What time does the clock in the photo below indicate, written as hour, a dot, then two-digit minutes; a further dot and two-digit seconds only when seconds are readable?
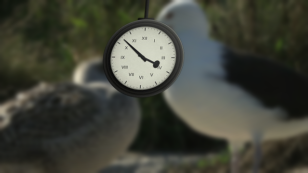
3.52
